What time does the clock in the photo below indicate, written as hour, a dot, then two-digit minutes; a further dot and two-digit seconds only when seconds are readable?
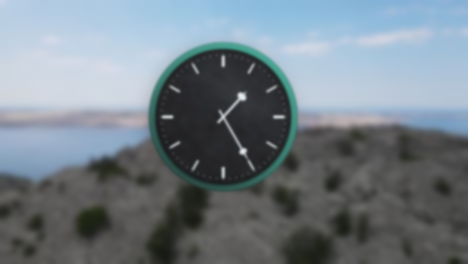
1.25
